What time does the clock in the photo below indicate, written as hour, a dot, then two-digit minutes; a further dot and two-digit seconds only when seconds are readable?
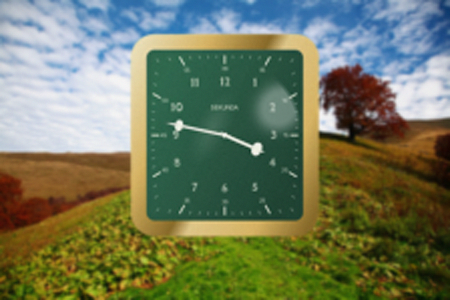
3.47
